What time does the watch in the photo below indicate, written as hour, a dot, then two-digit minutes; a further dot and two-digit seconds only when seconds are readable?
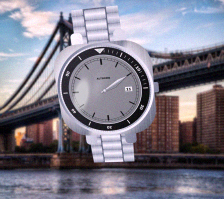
2.10
